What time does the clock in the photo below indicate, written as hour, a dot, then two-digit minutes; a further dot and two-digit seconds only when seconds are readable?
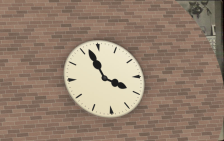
3.57
